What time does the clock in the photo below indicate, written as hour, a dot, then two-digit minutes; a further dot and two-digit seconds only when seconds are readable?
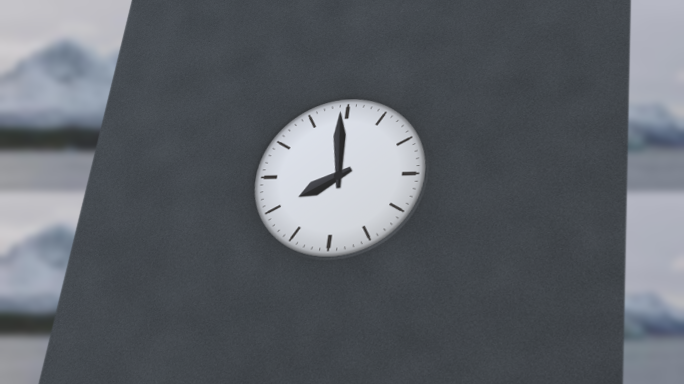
7.59
